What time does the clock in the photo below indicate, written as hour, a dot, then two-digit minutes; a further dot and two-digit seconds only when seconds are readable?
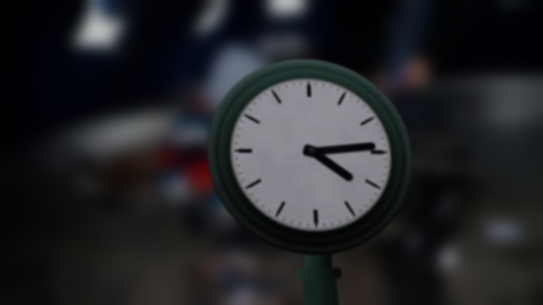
4.14
